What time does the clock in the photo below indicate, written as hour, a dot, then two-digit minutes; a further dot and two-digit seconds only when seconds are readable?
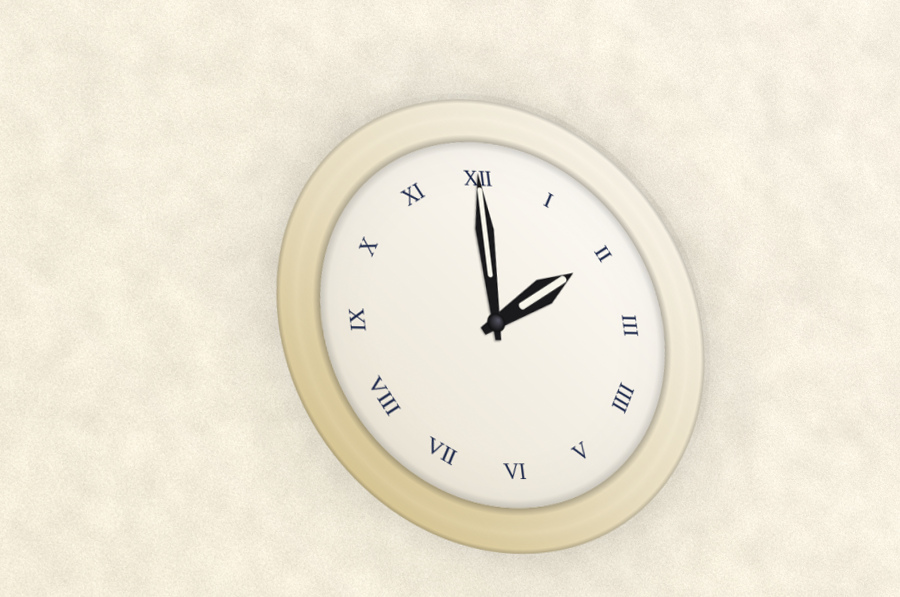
2.00
